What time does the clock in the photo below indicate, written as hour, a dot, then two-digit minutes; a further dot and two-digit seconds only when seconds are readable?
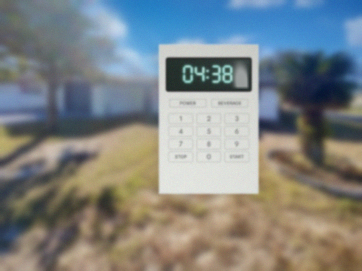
4.38
